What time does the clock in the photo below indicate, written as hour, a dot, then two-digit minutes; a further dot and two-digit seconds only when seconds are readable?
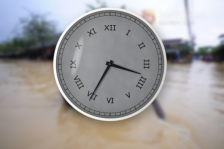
3.35
